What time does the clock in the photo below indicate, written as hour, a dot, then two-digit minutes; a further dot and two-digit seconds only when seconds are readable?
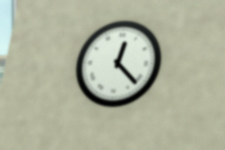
12.22
